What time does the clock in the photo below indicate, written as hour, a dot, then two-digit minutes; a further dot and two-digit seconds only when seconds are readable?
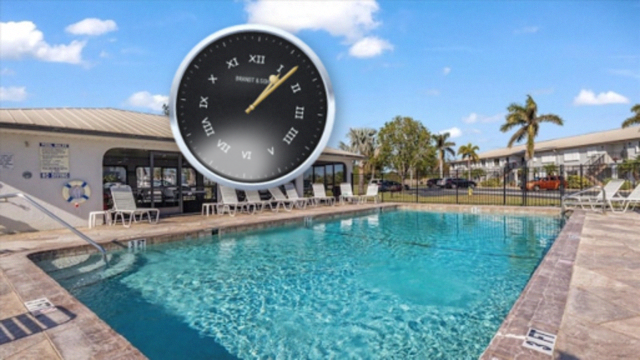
1.07
